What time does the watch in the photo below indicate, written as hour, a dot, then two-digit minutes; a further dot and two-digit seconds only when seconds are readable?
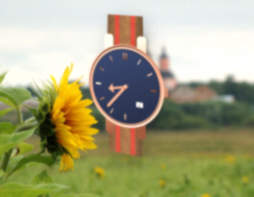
8.37
